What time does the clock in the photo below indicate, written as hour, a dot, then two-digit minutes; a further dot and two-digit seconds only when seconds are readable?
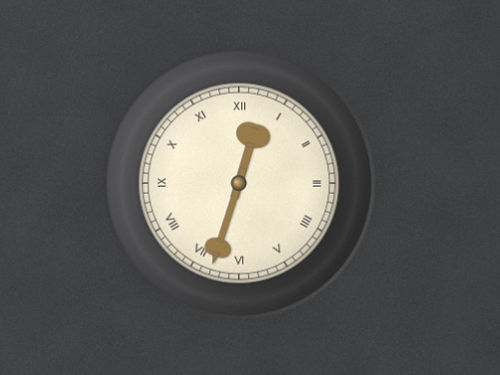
12.33
